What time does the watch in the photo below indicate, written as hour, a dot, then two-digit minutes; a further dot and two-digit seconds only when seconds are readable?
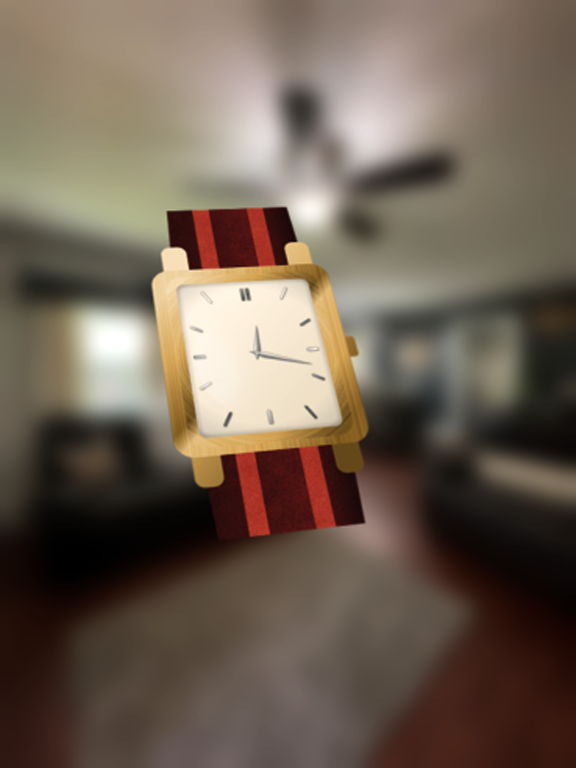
12.18
